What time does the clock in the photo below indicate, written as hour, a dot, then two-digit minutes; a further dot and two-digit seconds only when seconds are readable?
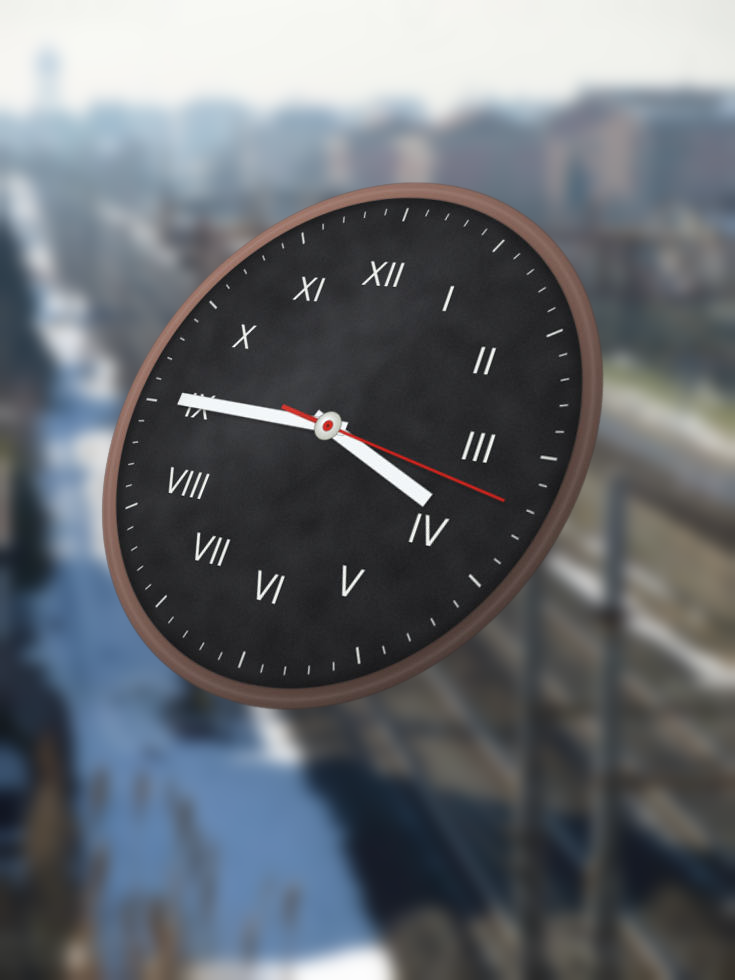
3.45.17
